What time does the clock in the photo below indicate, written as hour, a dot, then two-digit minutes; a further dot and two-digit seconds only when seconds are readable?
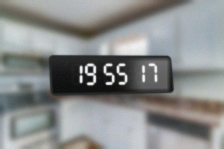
19.55.17
